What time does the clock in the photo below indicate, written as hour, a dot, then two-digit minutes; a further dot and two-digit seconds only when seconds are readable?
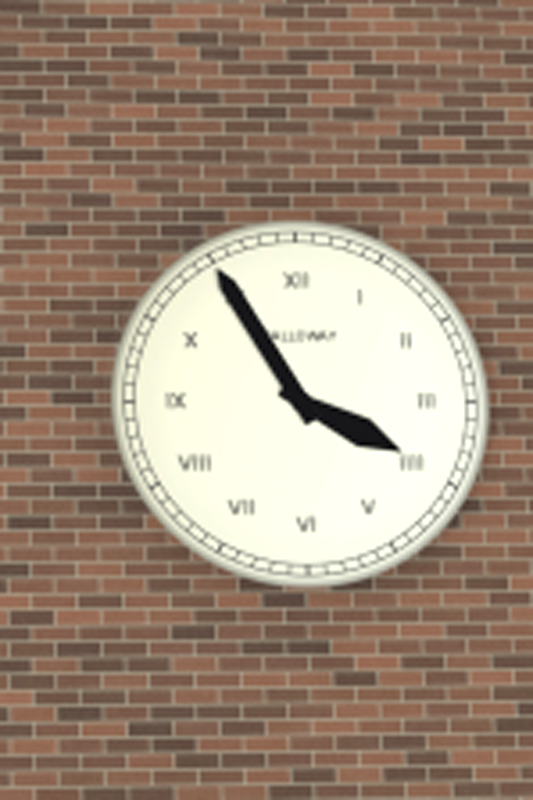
3.55
